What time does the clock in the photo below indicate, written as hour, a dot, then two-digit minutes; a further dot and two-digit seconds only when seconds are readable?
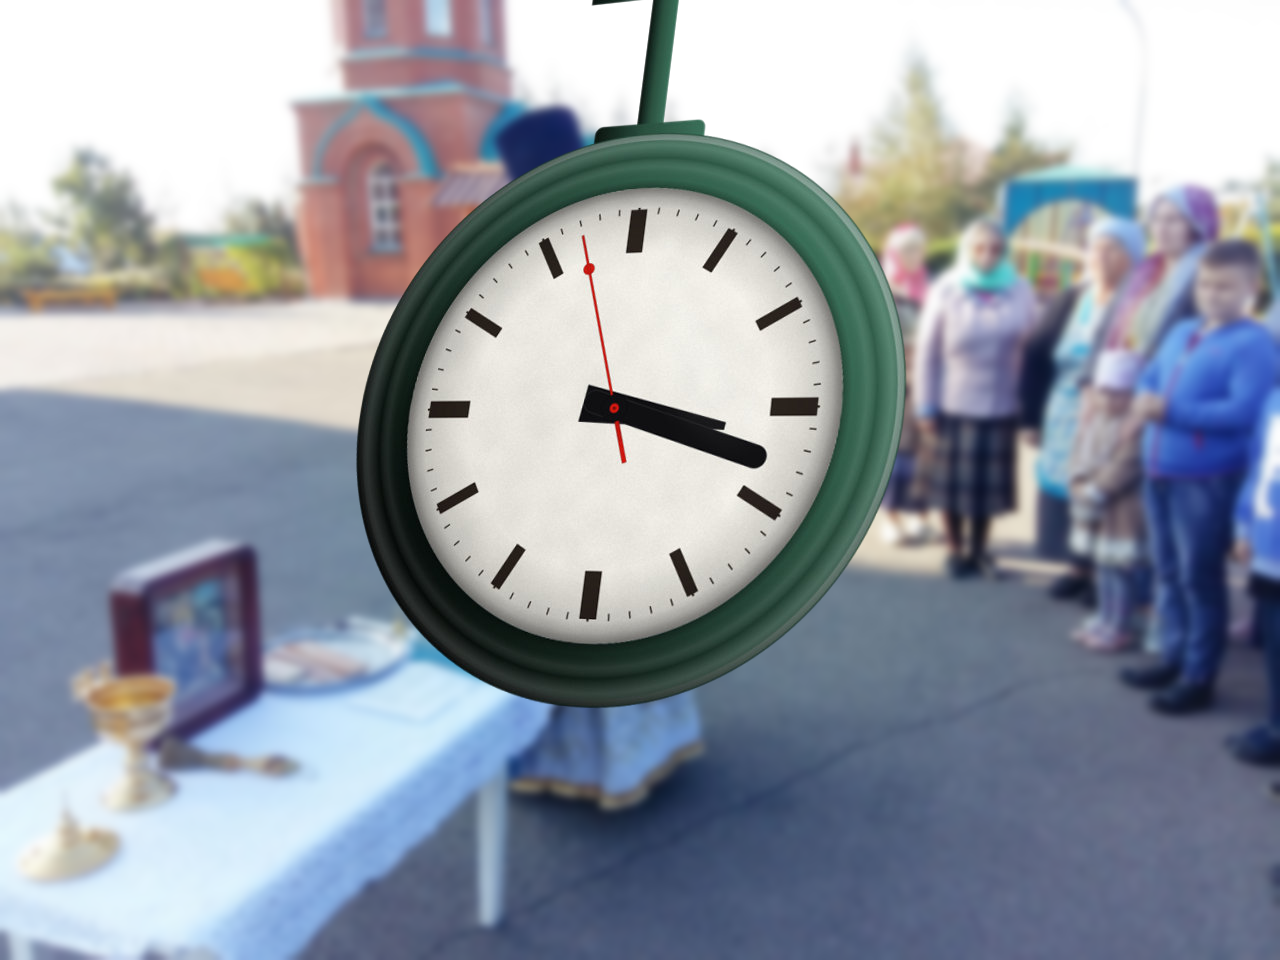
3.17.57
